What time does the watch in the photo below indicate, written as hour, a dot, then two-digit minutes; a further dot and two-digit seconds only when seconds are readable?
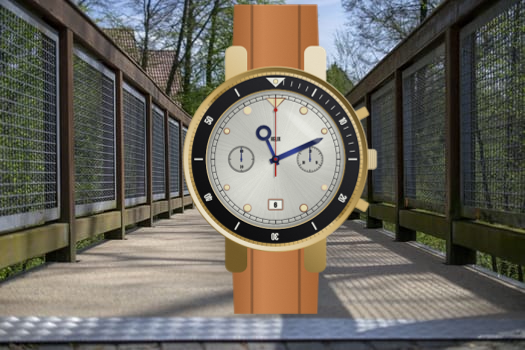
11.11
